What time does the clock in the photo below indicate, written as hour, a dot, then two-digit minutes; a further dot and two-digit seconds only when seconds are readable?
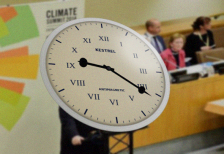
9.21
